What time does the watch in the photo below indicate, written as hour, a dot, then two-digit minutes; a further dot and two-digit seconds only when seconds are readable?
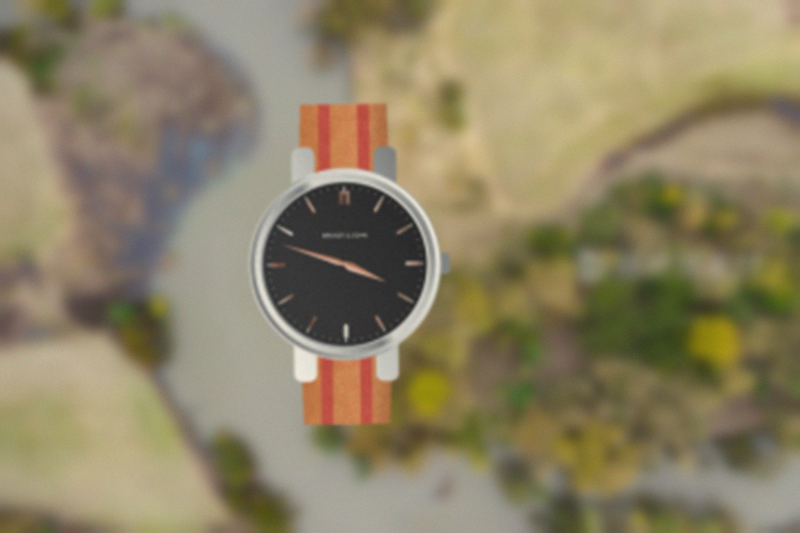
3.48
